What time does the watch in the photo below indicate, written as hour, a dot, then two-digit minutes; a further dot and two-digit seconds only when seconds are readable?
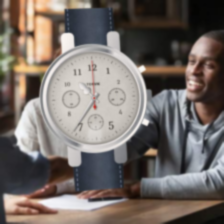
10.36
